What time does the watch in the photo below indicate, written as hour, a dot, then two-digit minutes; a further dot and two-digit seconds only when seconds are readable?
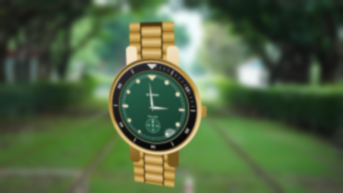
2.59
